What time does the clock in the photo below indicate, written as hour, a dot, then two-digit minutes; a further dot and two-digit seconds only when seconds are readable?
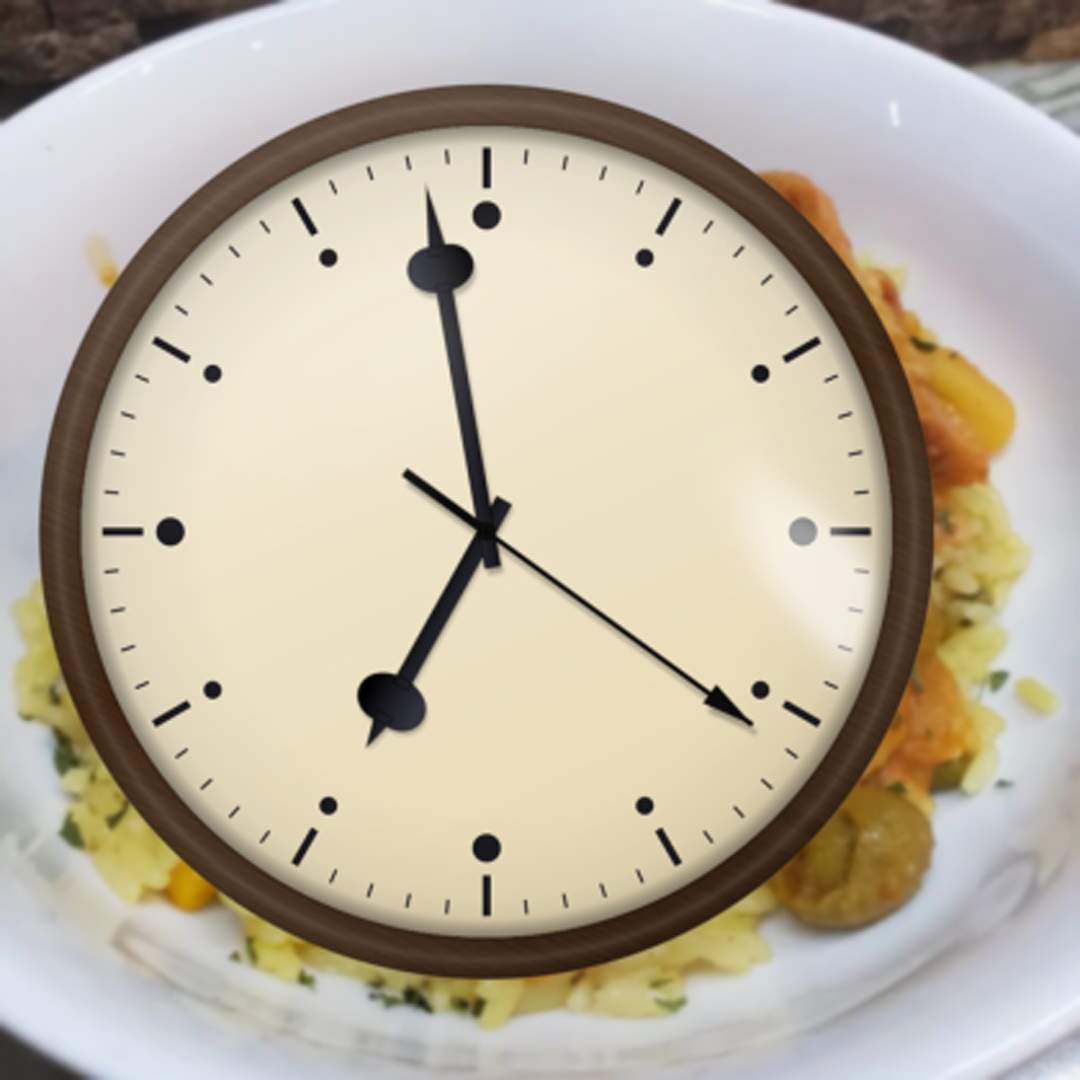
6.58.21
